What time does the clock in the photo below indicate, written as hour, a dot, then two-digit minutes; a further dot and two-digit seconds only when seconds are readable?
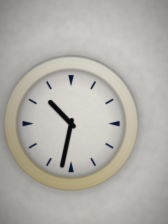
10.32
